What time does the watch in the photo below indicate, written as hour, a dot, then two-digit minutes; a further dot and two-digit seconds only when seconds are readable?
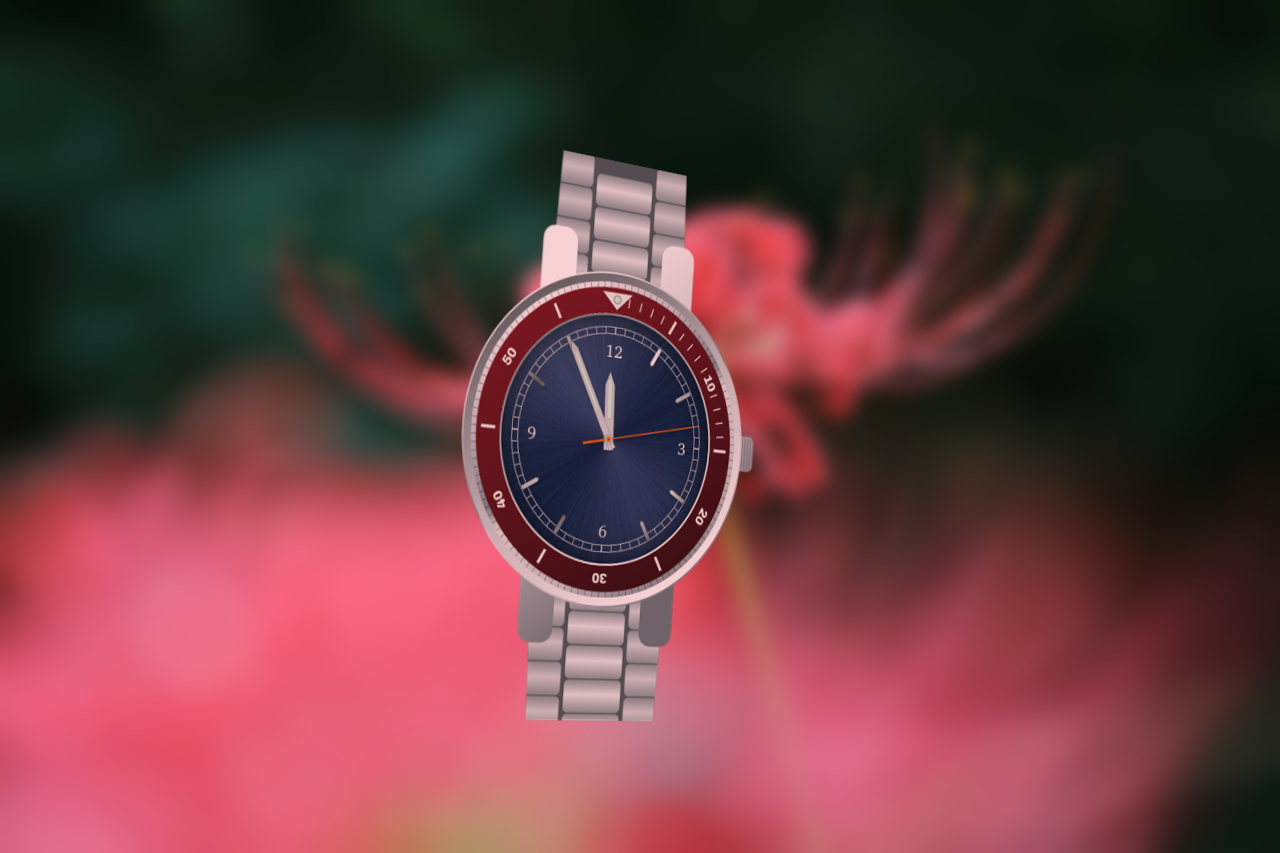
11.55.13
